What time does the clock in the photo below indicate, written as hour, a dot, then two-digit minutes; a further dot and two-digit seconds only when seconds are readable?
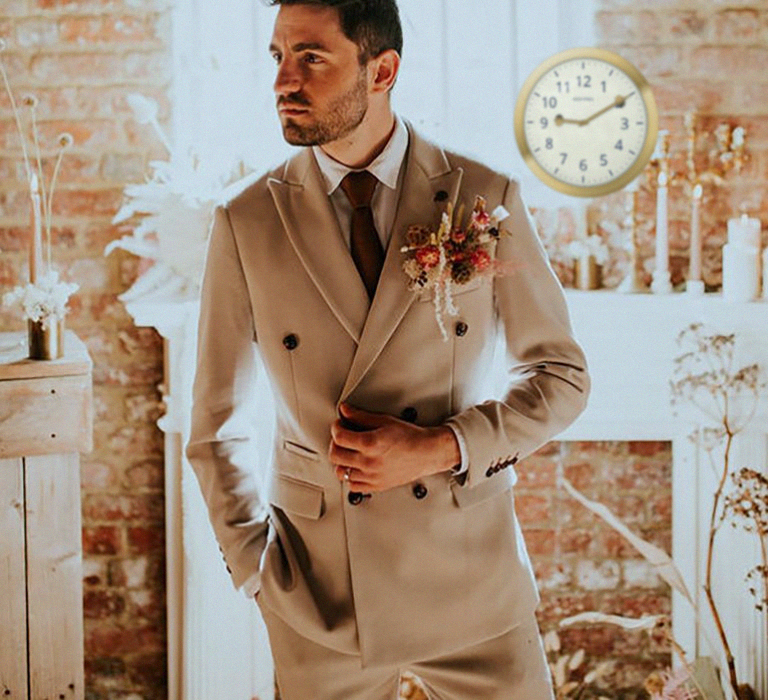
9.10
